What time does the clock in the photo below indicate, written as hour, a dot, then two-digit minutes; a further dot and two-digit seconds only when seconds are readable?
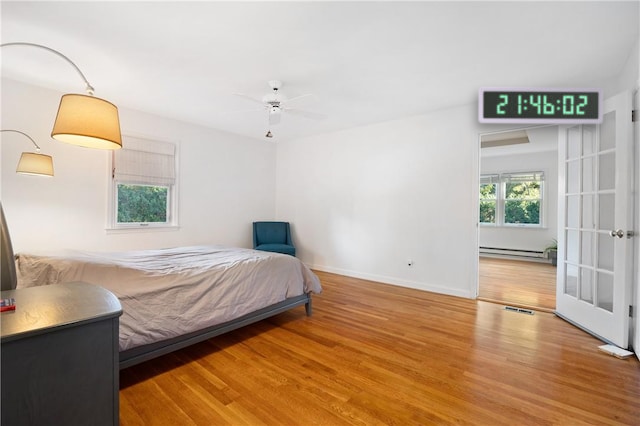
21.46.02
